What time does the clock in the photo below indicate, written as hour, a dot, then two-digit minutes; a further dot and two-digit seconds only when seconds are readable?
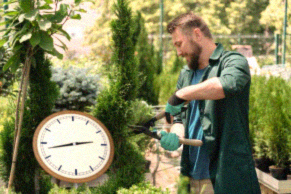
2.43
